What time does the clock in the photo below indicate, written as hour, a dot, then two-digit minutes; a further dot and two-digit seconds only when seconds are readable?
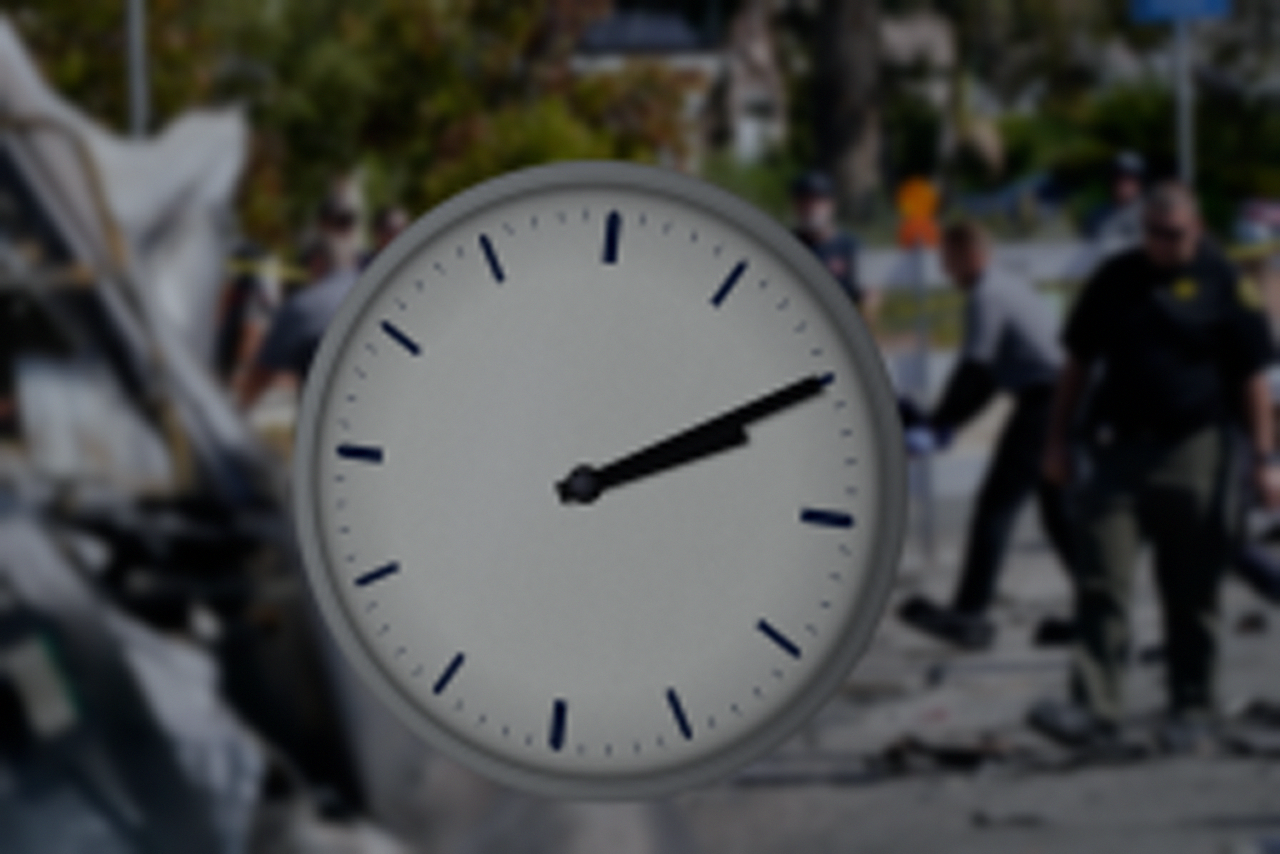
2.10
